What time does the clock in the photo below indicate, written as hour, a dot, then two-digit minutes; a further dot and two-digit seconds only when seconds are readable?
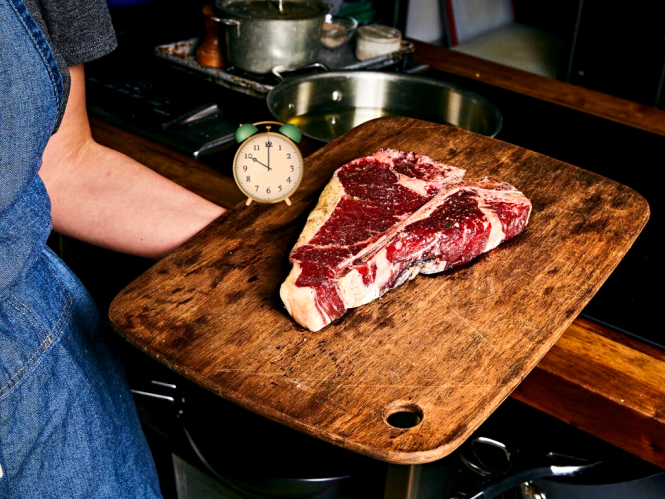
10.00
